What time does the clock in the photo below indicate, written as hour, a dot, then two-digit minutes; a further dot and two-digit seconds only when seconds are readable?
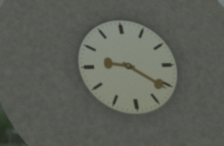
9.21
